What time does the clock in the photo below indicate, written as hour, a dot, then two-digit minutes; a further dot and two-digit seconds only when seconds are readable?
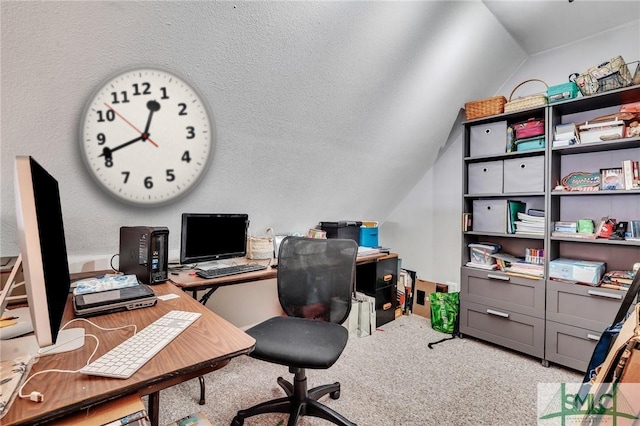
12.41.52
